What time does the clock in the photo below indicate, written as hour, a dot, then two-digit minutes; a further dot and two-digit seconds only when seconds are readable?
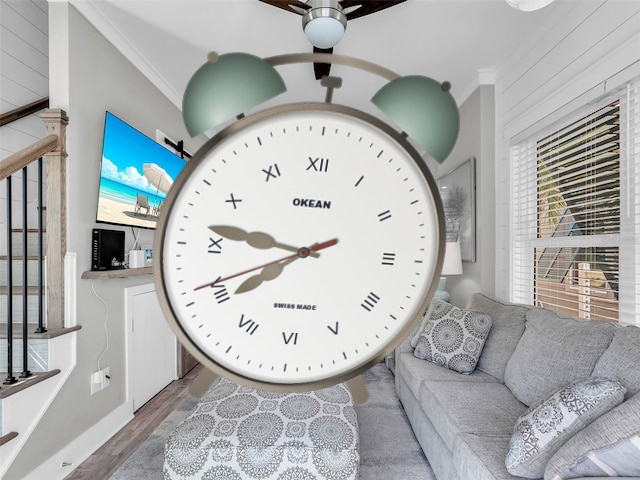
7.46.41
